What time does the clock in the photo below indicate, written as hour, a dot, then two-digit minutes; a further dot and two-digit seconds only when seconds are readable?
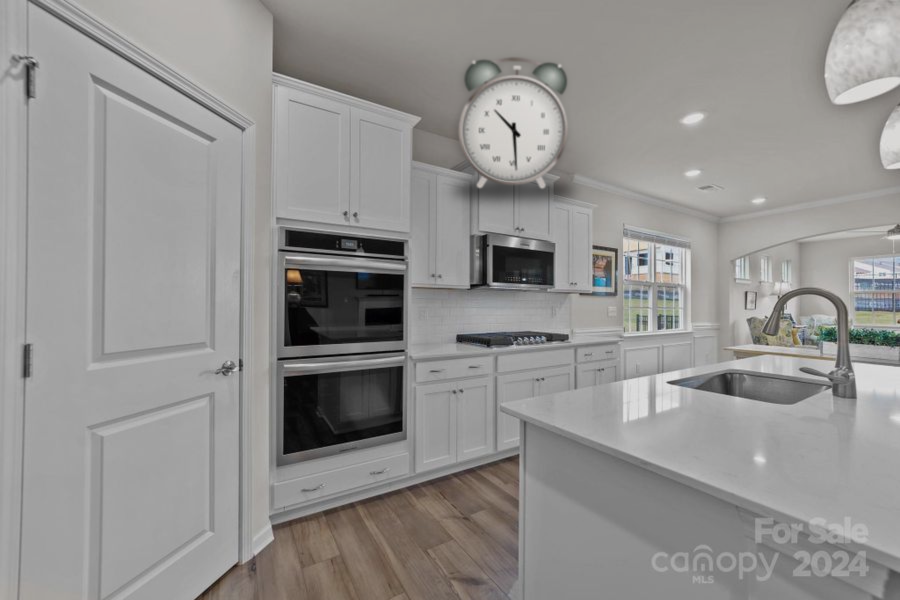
10.29
